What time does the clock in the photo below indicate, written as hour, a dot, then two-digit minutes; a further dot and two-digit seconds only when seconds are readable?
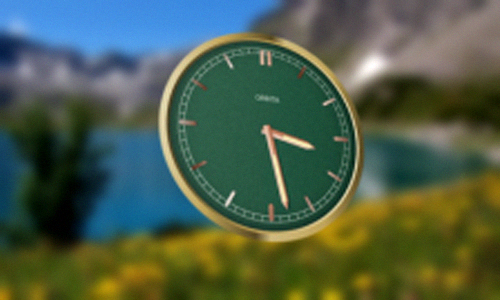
3.28
